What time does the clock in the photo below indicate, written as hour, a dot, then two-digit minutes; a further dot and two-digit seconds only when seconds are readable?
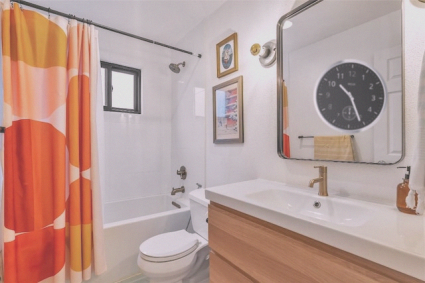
10.26
